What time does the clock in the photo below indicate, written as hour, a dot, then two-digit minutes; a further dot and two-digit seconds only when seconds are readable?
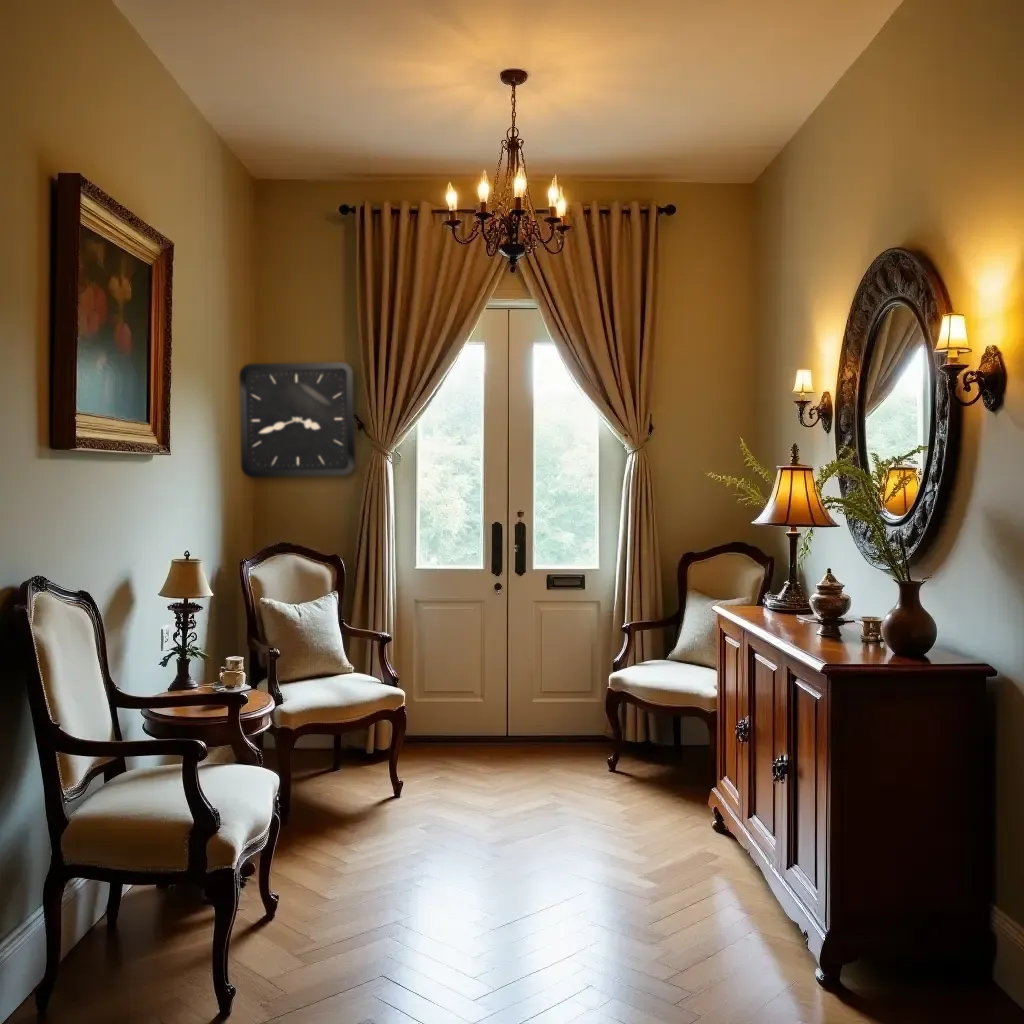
3.42
